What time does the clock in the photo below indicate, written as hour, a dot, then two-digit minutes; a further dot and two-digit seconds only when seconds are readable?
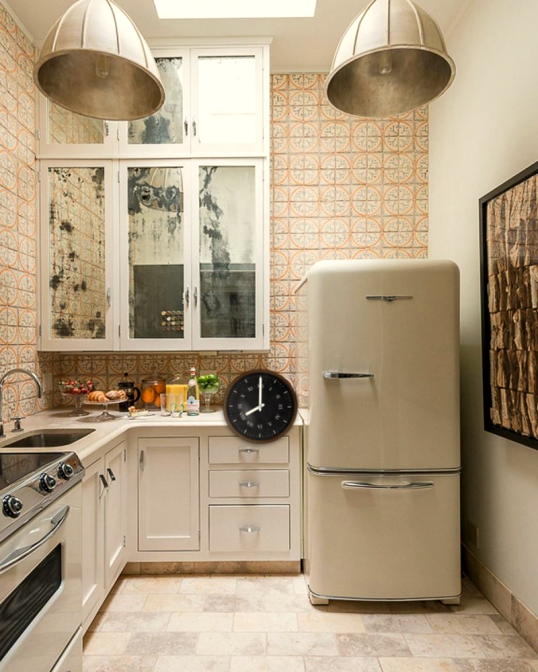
8.00
